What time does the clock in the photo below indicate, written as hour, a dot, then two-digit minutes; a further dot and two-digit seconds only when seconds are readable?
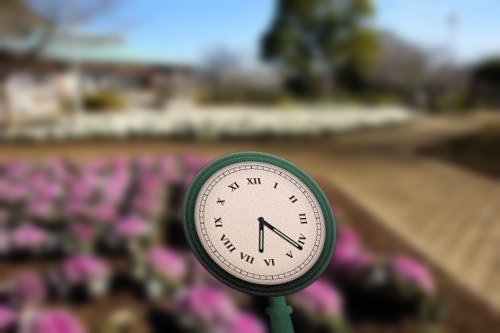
6.22
